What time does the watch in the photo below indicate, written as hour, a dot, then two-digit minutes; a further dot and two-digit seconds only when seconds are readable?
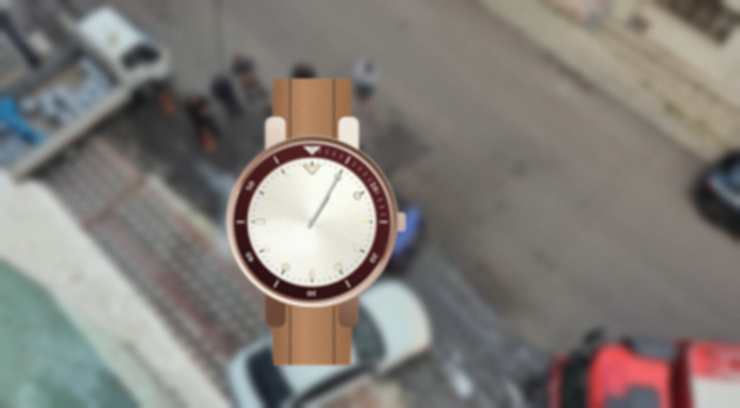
1.05
